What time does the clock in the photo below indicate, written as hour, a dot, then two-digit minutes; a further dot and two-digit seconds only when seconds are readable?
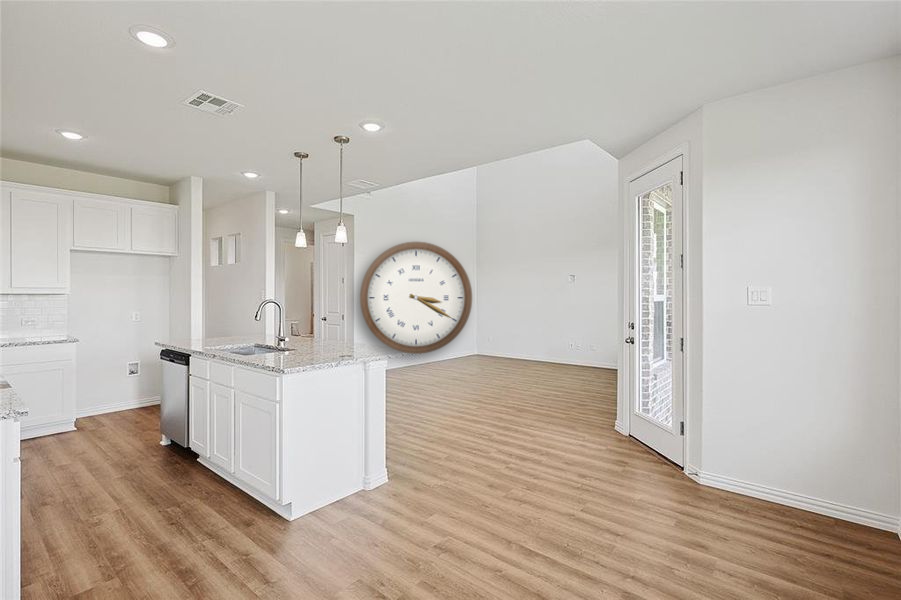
3.20
